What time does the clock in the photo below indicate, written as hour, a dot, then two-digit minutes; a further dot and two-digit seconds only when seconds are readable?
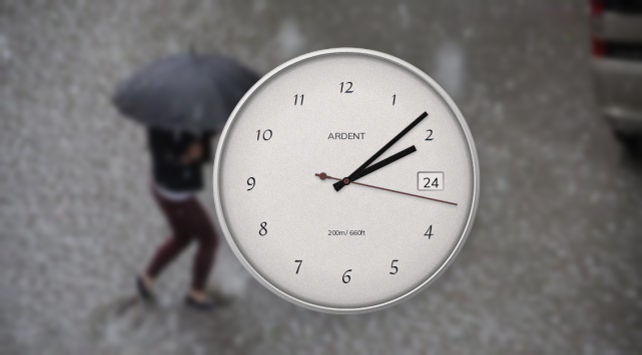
2.08.17
